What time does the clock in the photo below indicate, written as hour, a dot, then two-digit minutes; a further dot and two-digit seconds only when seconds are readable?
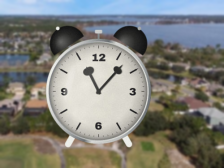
11.07
